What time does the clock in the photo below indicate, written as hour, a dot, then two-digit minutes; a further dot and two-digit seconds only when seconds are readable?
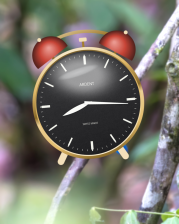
8.16
